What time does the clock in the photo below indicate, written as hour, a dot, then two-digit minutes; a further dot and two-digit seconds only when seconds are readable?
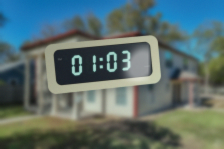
1.03
